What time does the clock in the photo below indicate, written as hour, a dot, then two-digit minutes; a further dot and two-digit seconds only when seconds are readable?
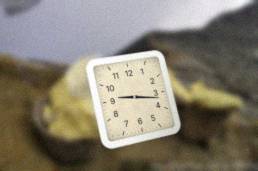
9.17
